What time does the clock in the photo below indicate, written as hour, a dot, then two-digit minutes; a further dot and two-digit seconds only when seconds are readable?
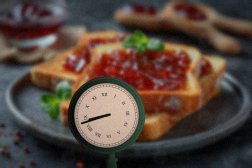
8.43
